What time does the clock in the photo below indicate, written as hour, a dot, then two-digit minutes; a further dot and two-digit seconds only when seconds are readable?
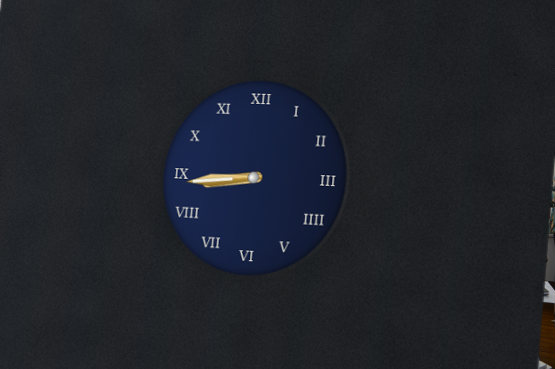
8.44
